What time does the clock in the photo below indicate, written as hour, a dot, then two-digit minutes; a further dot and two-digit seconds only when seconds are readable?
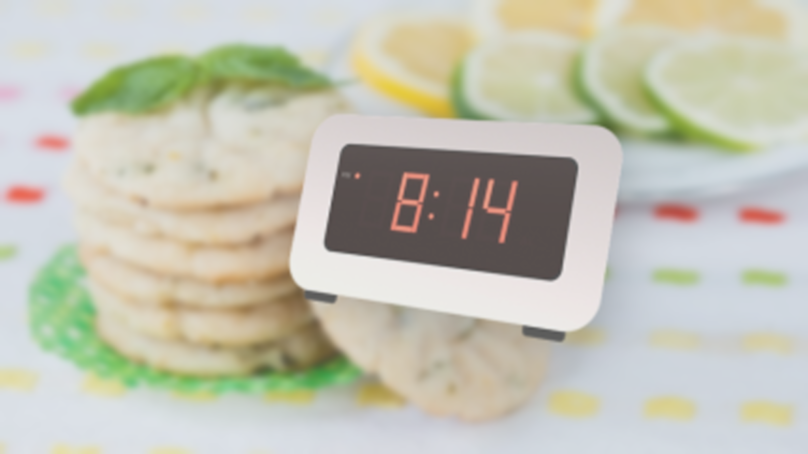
8.14
